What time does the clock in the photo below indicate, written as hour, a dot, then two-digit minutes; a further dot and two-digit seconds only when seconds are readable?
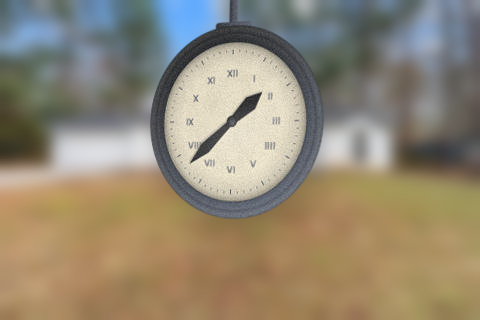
1.38
